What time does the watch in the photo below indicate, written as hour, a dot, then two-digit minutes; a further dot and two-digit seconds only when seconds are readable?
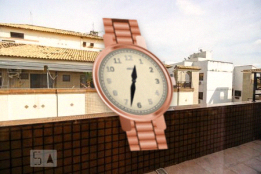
12.33
